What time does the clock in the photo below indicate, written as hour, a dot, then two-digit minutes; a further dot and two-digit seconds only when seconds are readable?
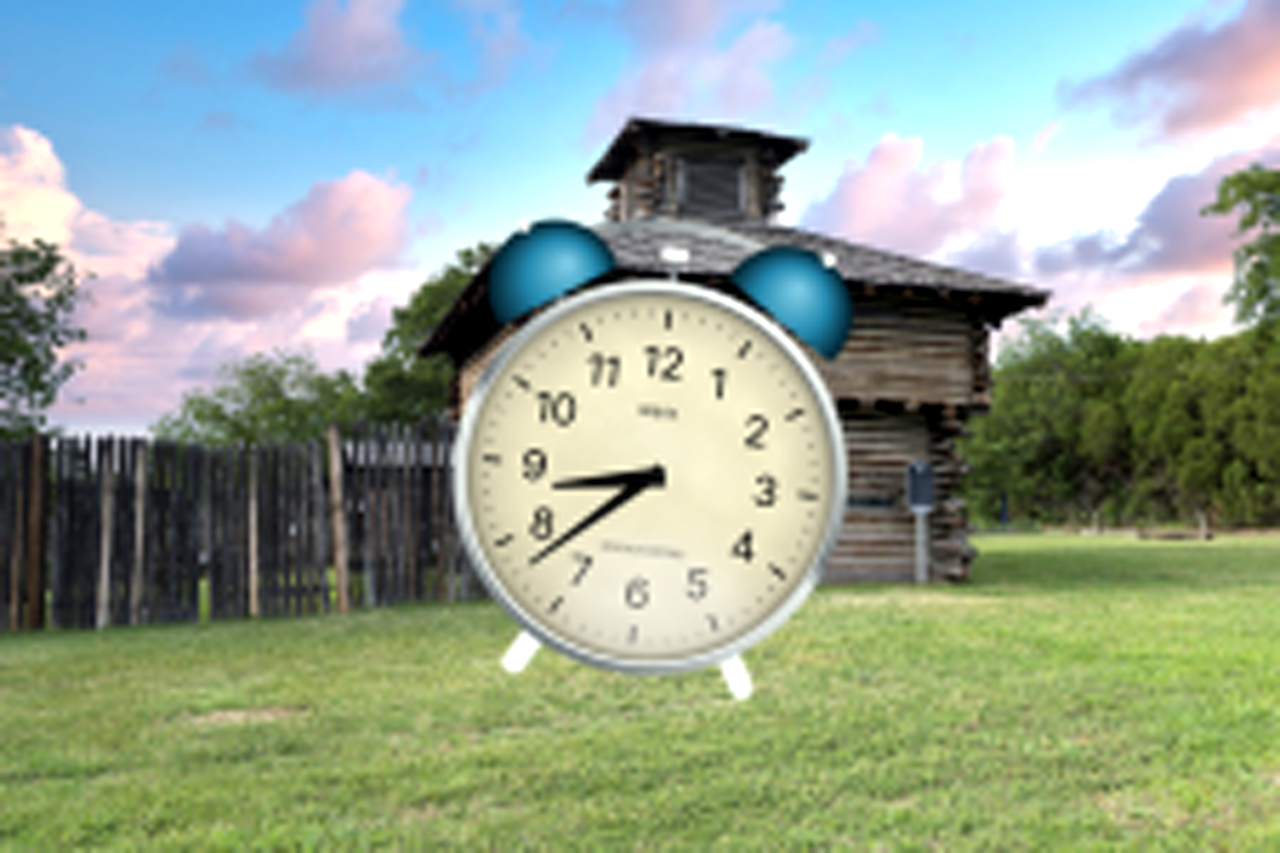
8.38
